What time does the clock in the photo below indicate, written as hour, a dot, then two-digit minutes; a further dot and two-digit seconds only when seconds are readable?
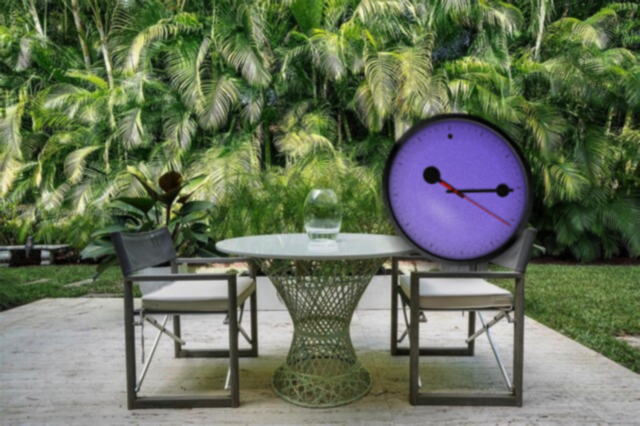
10.15.21
